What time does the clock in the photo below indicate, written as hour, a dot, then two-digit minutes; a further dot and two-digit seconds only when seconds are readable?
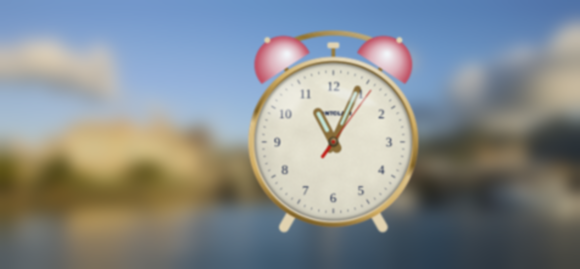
11.04.06
